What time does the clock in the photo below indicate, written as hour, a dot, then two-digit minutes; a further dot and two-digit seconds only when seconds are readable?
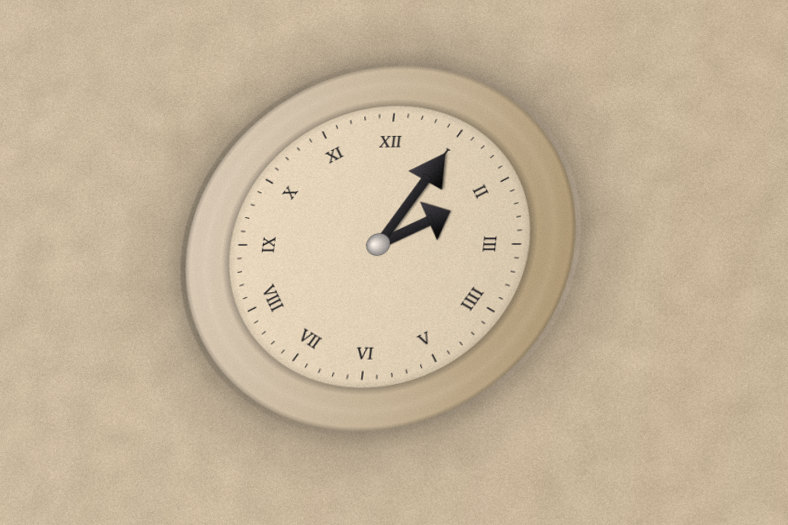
2.05
